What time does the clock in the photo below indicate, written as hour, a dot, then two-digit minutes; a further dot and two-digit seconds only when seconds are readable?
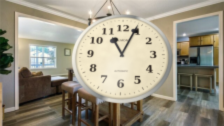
11.04
